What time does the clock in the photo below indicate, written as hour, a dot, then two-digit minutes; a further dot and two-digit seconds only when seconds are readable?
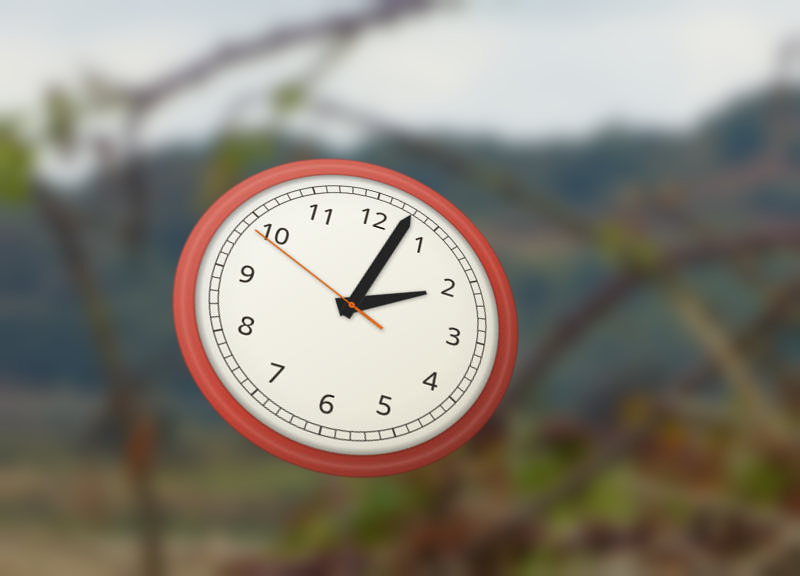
2.02.49
